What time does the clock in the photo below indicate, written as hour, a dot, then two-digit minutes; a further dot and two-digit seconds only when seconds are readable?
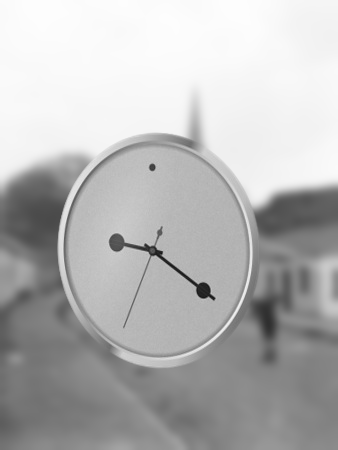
9.20.34
